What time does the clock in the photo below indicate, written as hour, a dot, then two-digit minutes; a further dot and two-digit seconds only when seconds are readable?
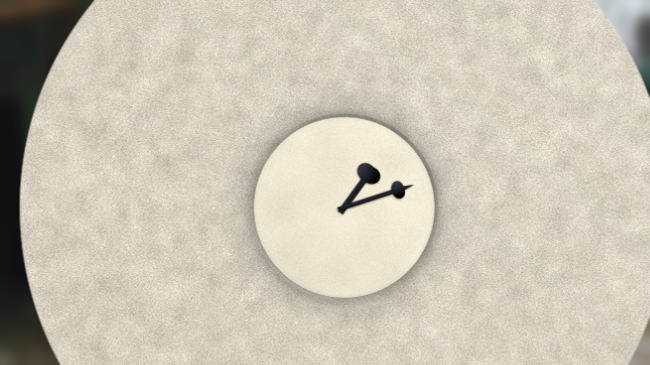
1.12
